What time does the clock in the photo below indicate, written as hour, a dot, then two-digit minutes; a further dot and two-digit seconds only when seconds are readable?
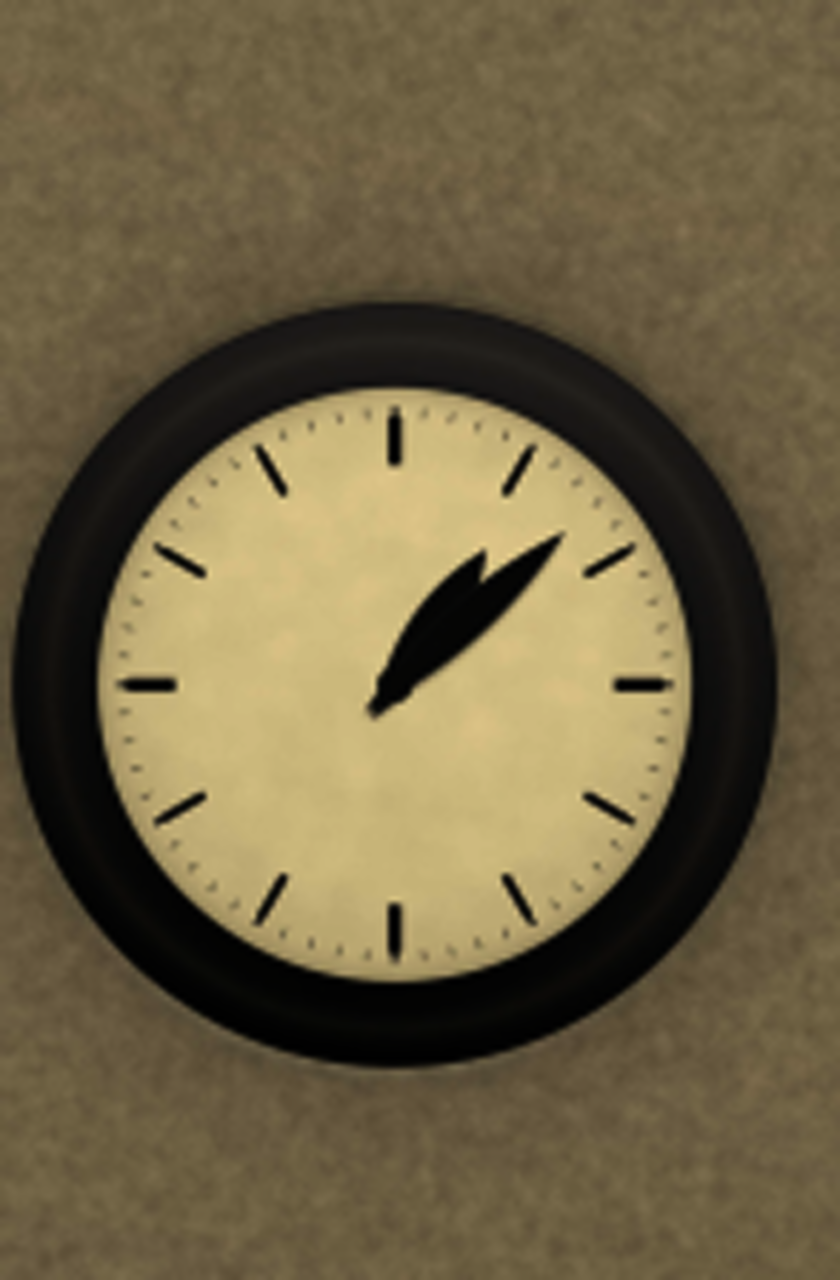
1.08
